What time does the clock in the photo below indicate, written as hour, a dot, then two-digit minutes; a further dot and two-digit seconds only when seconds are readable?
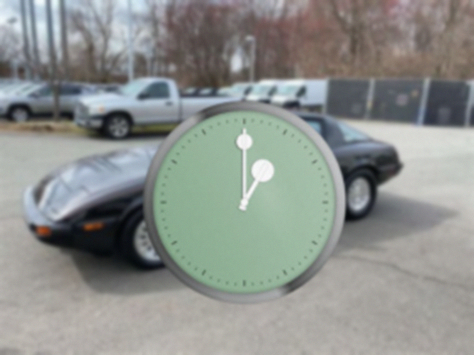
1.00
